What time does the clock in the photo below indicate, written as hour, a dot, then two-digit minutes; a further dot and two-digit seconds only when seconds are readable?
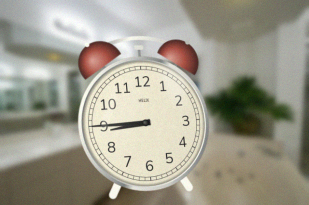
8.45
